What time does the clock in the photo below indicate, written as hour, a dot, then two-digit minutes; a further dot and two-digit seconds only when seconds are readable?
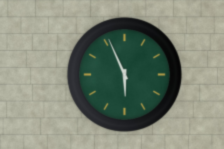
5.56
